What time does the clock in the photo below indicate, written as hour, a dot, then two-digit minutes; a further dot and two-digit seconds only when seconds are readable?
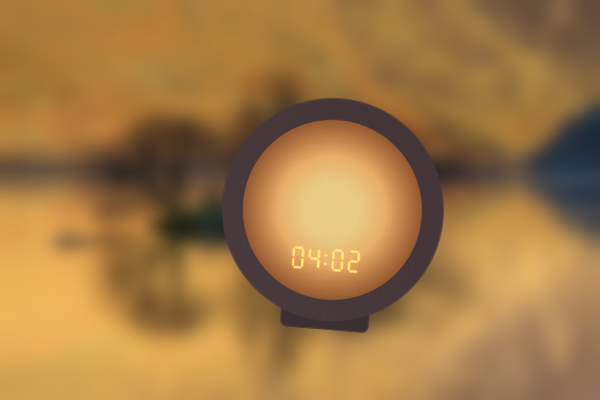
4.02
